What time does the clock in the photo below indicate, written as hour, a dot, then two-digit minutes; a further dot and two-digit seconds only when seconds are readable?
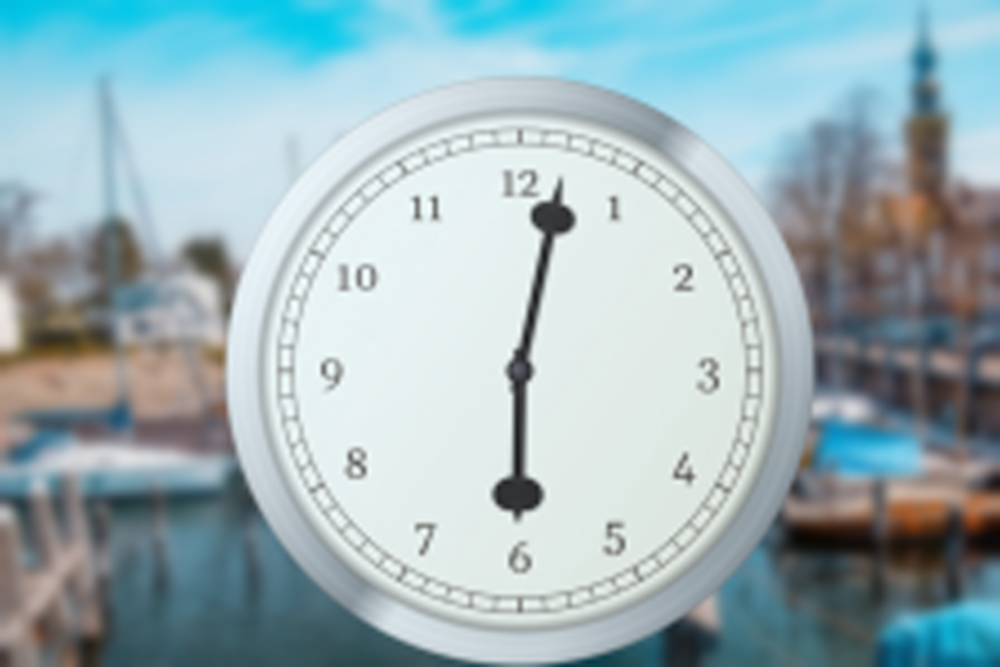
6.02
